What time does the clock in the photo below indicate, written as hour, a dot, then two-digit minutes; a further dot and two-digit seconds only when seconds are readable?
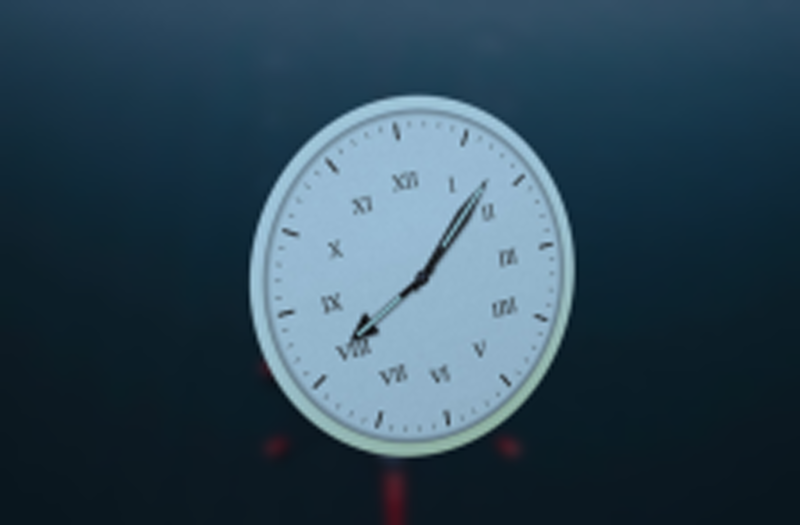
8.08
